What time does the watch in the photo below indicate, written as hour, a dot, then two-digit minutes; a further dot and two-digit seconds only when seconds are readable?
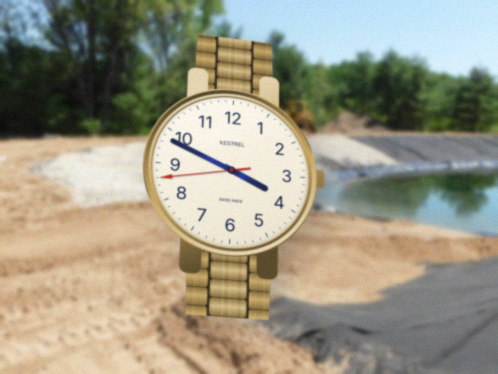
3.48.43
